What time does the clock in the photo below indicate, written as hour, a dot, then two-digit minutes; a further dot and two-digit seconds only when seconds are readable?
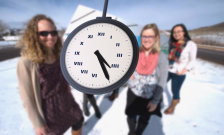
4.25
